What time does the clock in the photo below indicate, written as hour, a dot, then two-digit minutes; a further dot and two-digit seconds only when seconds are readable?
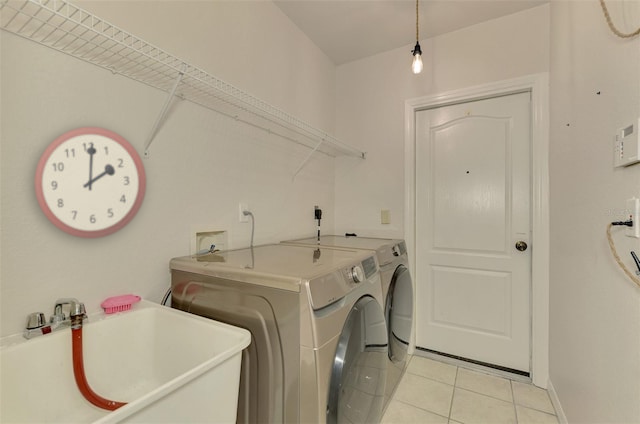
2.01
